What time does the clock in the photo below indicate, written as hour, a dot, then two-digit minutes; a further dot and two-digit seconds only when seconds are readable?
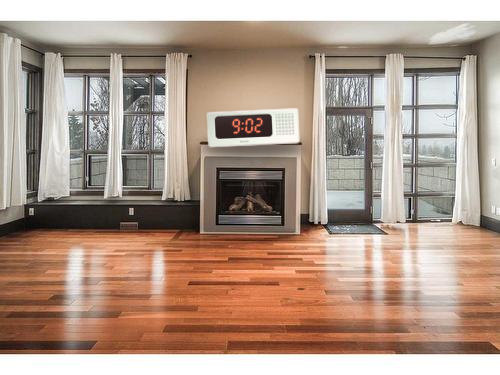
9.02
